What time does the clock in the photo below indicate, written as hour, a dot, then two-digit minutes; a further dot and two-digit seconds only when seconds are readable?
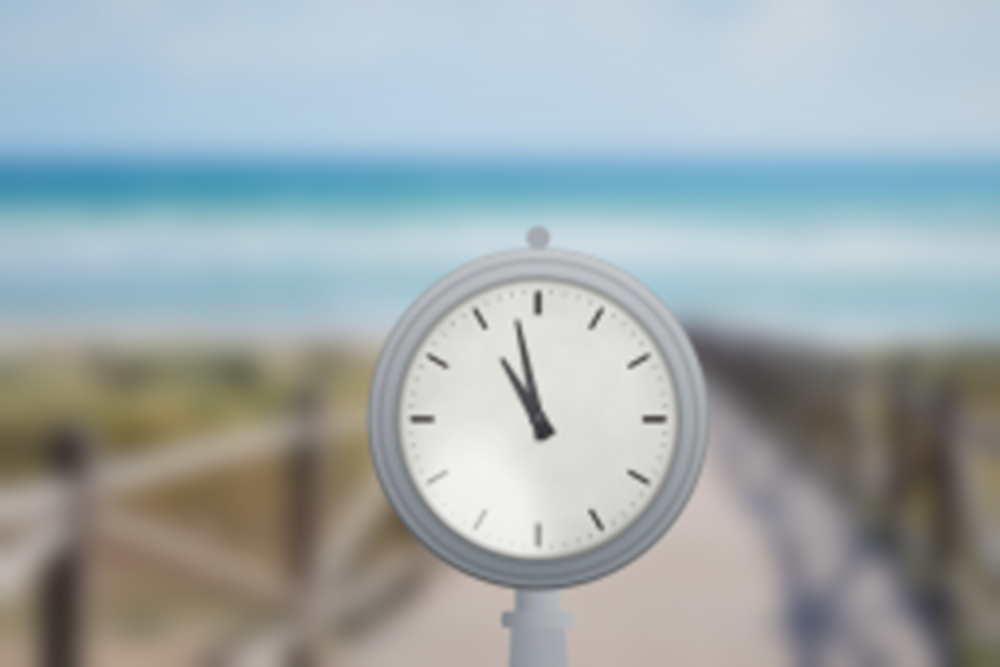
10.58
